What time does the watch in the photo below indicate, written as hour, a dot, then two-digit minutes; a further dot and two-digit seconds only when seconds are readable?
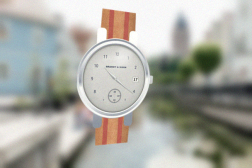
10.21
